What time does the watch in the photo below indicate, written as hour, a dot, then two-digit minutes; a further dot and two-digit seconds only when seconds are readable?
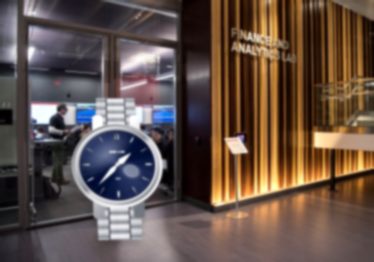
1.37
